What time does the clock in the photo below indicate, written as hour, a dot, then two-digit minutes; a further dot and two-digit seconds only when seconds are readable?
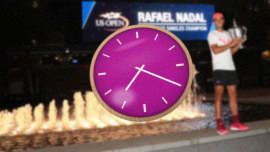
7.20
